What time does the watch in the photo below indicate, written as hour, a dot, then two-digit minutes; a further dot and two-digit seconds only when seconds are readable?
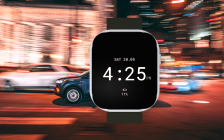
4.25
